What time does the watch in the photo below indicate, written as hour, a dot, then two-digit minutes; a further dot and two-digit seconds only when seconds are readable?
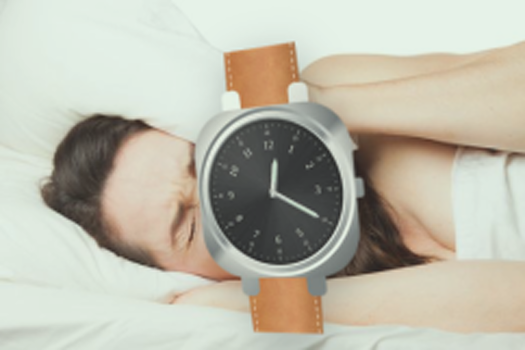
12.20
